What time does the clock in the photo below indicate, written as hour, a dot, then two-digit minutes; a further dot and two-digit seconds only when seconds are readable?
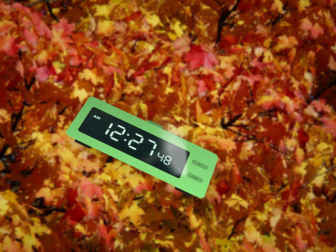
12.27.48
